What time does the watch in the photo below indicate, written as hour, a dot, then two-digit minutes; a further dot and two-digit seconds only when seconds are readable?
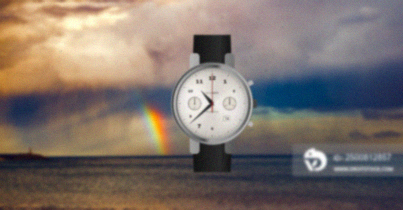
10.38
